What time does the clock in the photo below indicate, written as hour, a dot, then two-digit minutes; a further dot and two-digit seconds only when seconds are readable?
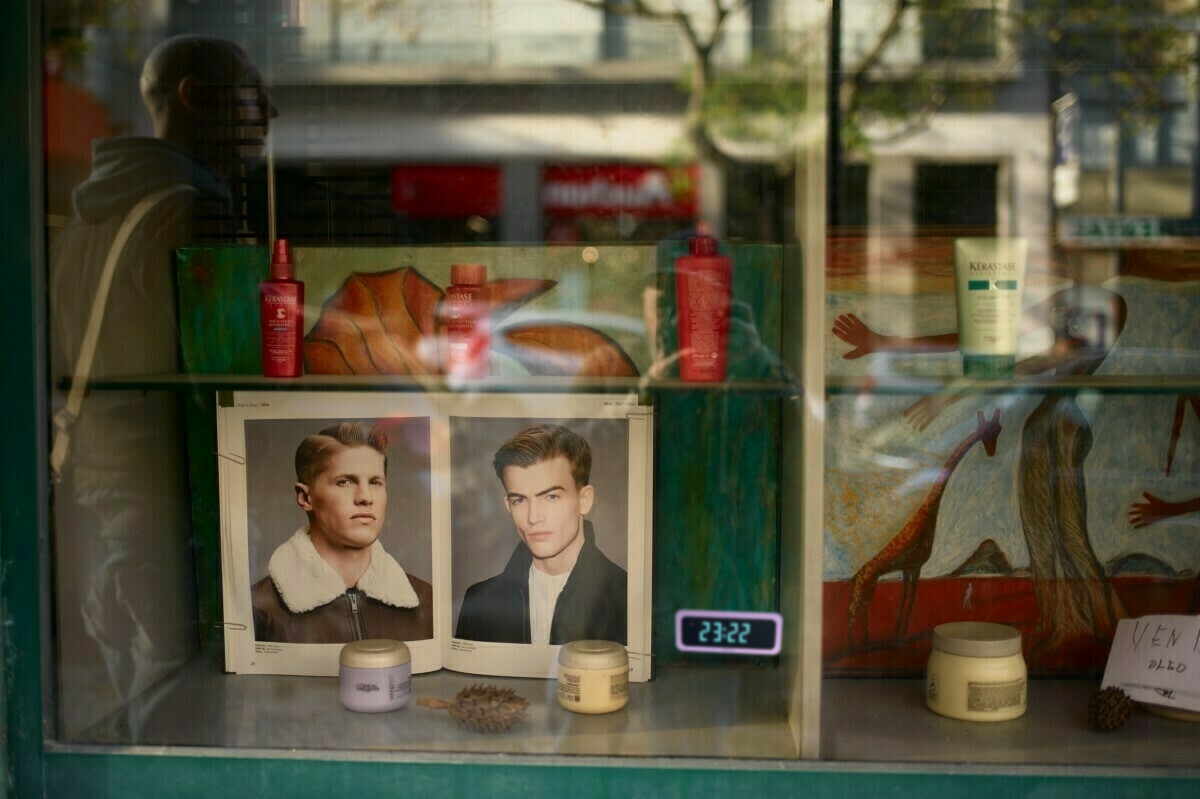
23.22
